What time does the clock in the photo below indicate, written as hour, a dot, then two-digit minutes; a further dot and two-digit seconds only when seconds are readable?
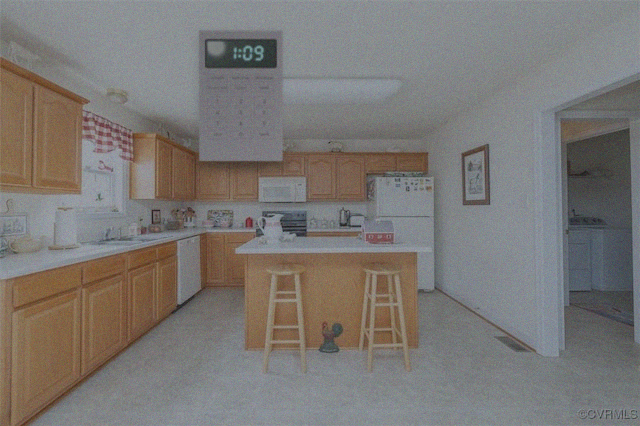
1.09
